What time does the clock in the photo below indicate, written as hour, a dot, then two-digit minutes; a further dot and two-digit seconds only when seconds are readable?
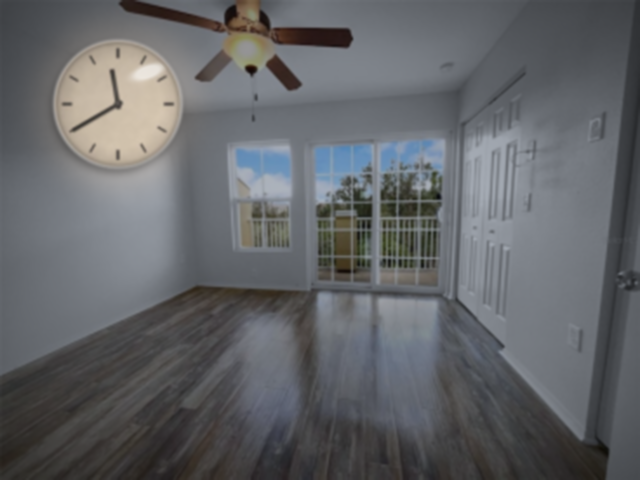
11.40
